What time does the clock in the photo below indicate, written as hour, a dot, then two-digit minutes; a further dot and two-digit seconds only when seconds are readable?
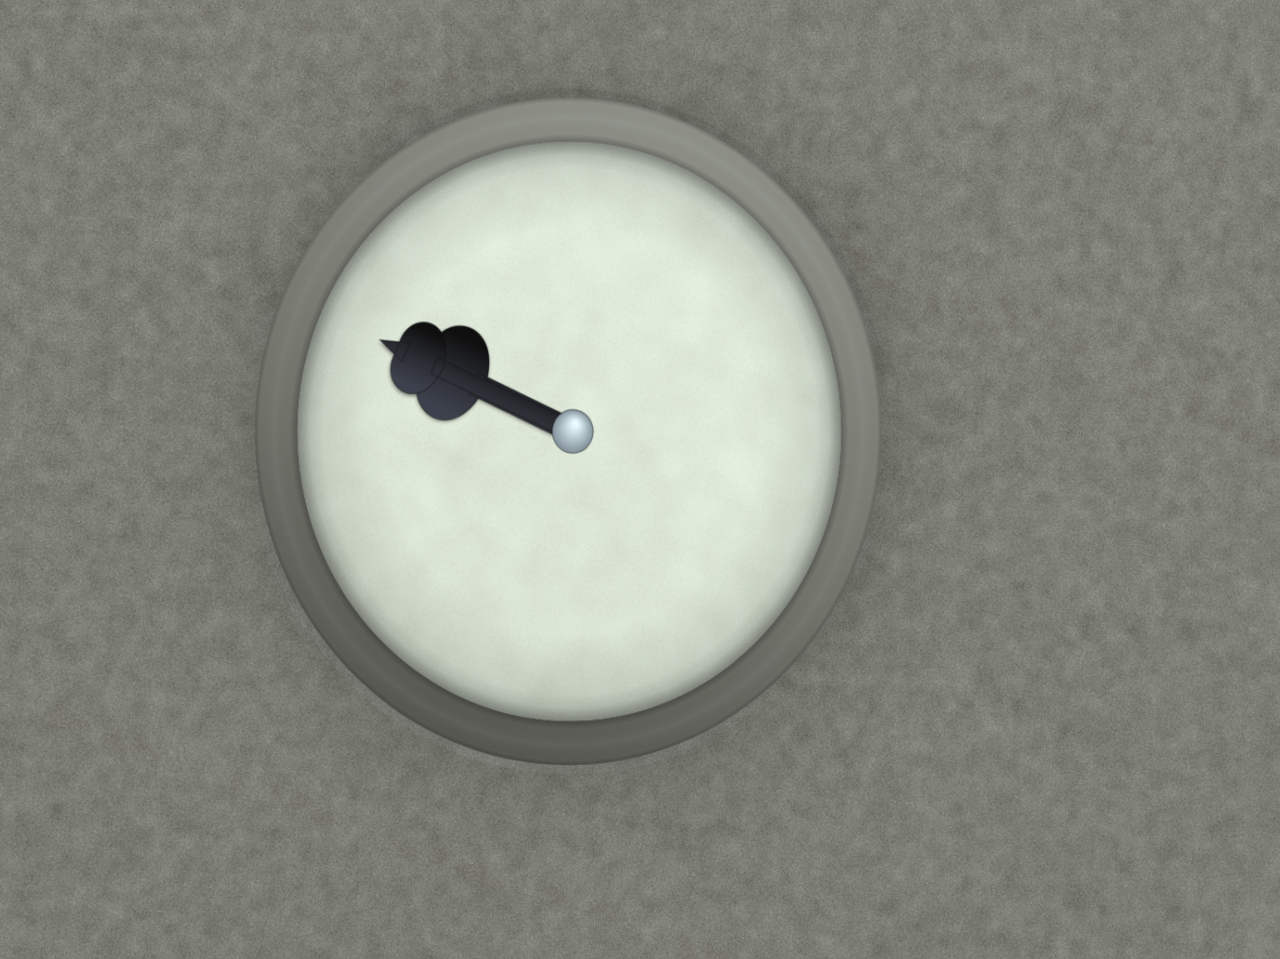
9.49
